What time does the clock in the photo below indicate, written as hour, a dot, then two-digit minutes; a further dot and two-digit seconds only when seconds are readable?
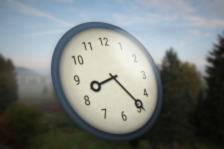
8.24
